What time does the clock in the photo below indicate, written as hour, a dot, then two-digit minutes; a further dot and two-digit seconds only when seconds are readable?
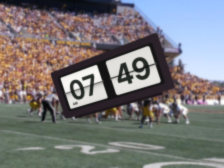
7.49
